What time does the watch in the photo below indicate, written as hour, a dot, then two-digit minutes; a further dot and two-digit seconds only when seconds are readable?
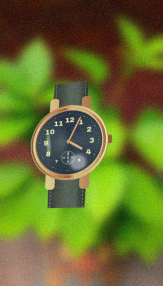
4.04
